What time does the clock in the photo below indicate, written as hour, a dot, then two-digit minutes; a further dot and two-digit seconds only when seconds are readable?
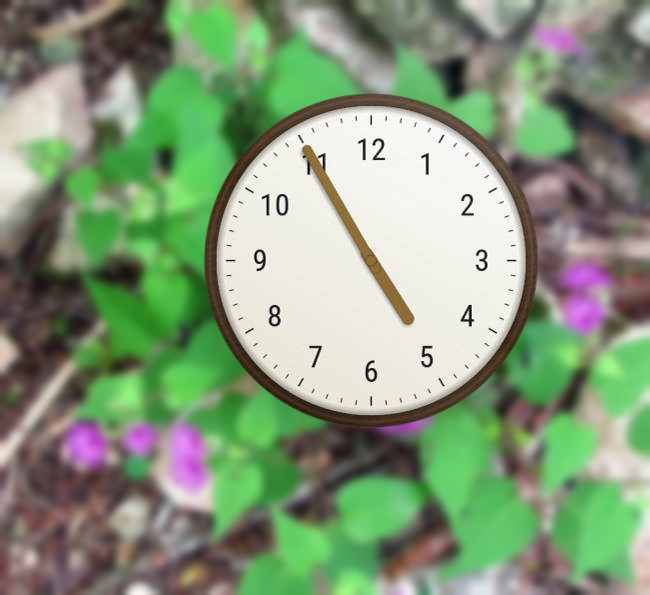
4.55
